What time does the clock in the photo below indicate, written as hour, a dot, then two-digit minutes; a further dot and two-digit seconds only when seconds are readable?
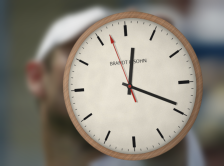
12.18.57
